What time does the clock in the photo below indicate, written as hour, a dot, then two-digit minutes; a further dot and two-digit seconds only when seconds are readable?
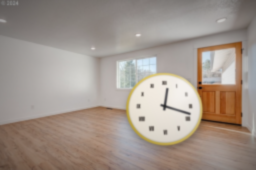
12.18
